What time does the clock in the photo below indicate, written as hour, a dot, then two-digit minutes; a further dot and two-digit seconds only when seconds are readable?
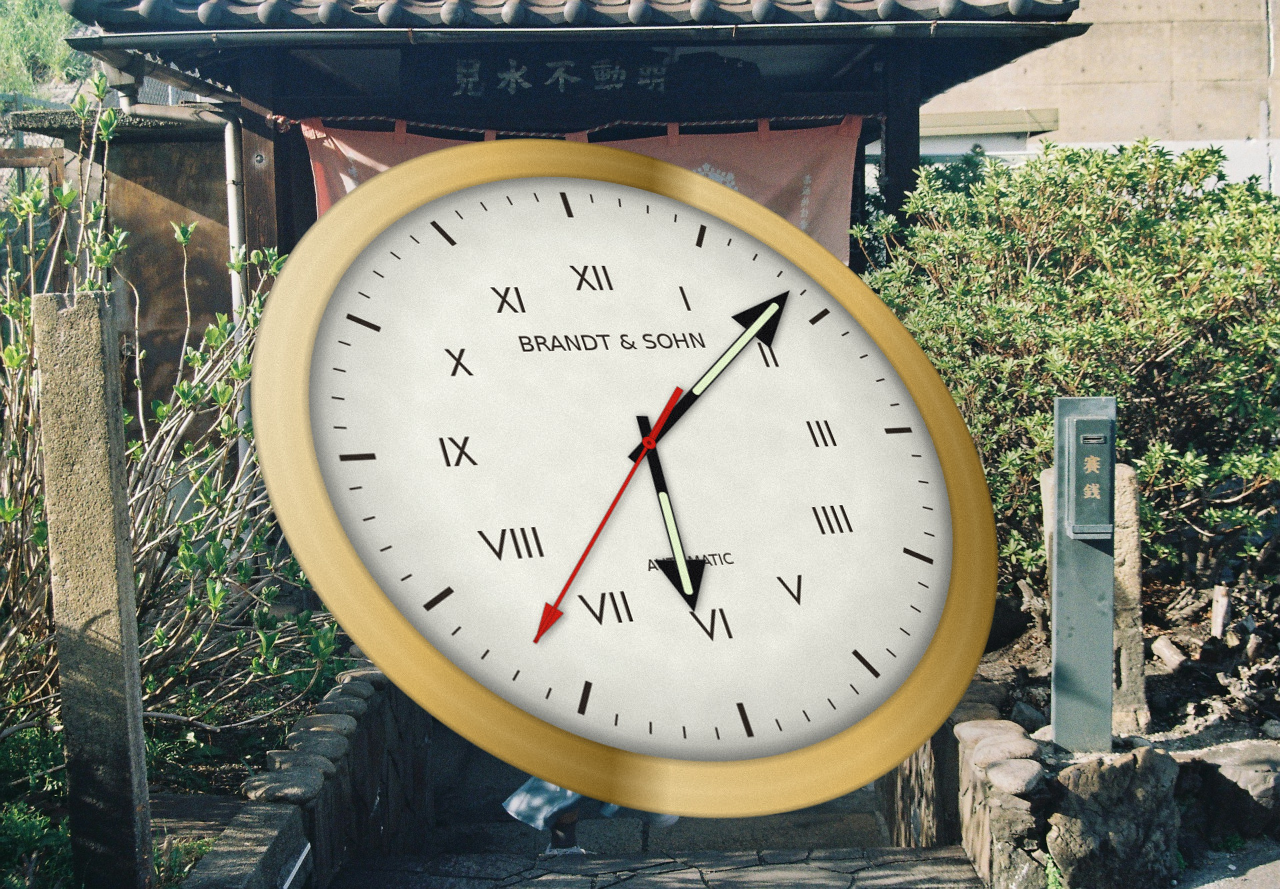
6.08.37
